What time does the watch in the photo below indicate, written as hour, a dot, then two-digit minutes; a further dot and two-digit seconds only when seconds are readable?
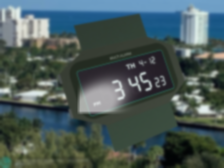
3.45
